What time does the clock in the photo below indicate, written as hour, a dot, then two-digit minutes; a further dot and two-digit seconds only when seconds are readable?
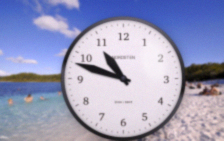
10.48
